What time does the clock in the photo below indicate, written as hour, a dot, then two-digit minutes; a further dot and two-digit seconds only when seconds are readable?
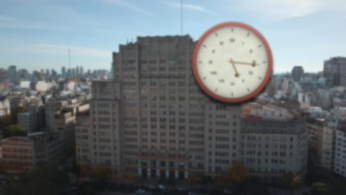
5.16
